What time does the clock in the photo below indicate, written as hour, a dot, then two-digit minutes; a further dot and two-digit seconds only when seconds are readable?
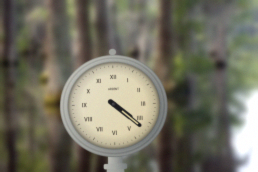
4.22
